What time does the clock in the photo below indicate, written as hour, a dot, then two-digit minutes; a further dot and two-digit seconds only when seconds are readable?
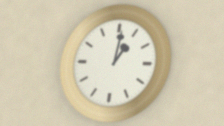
1.01
